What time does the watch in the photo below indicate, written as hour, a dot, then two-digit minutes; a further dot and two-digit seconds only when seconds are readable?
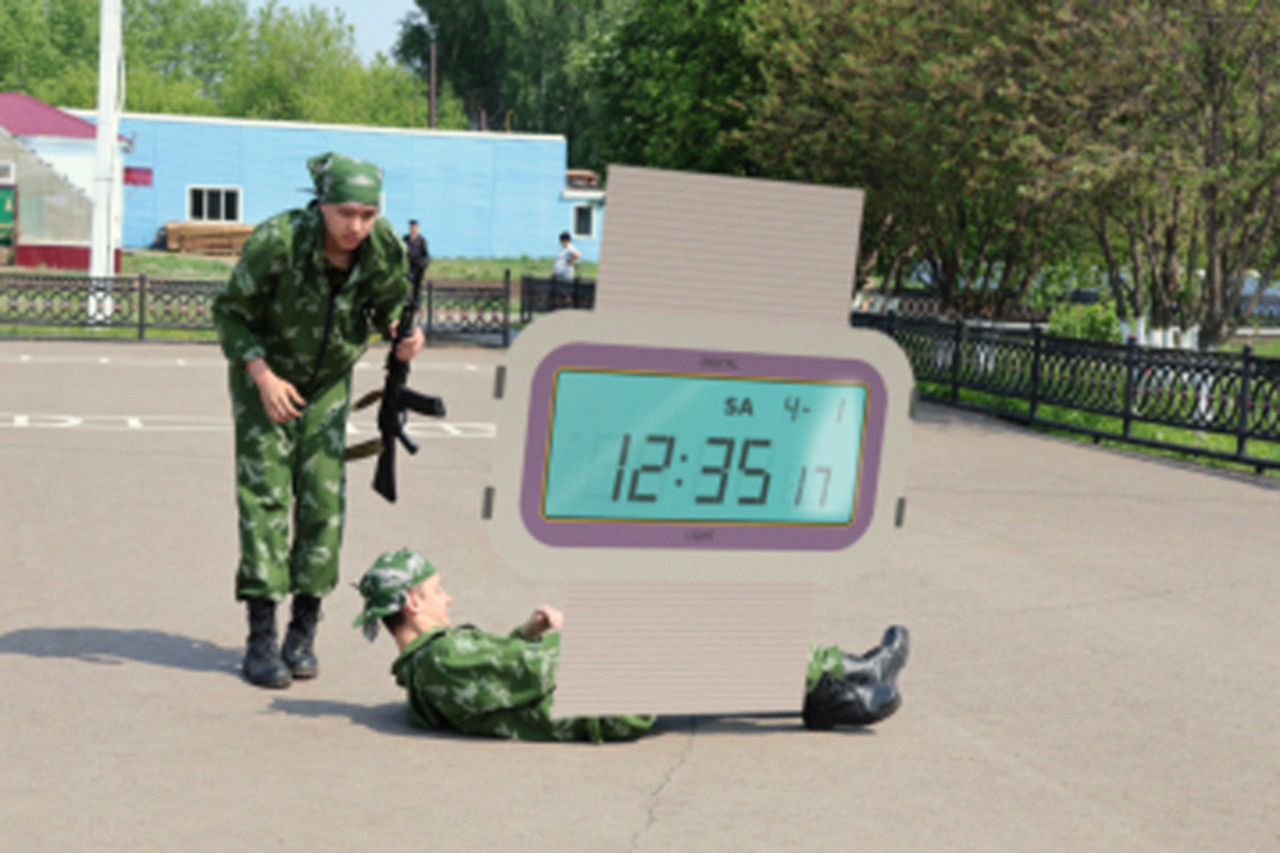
12.35.17
